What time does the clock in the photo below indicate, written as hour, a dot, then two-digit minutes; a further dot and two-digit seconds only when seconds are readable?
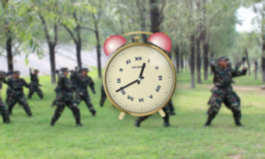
12.41
